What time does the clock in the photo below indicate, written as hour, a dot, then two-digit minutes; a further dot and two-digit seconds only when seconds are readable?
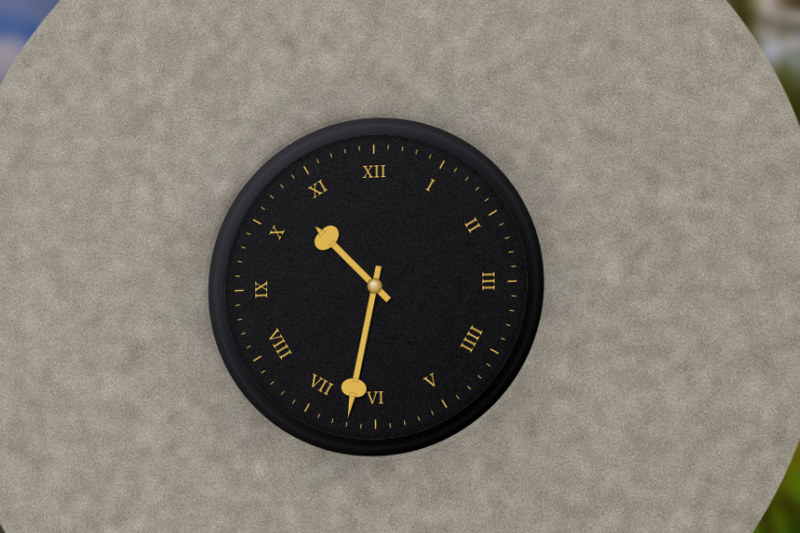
10.32
